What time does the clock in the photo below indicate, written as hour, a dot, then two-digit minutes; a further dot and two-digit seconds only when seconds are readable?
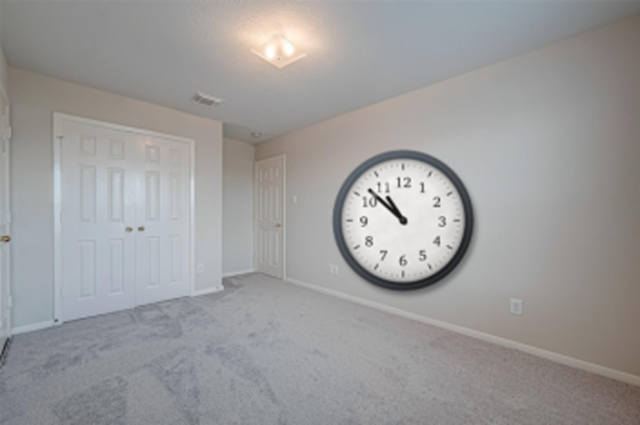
10.52
